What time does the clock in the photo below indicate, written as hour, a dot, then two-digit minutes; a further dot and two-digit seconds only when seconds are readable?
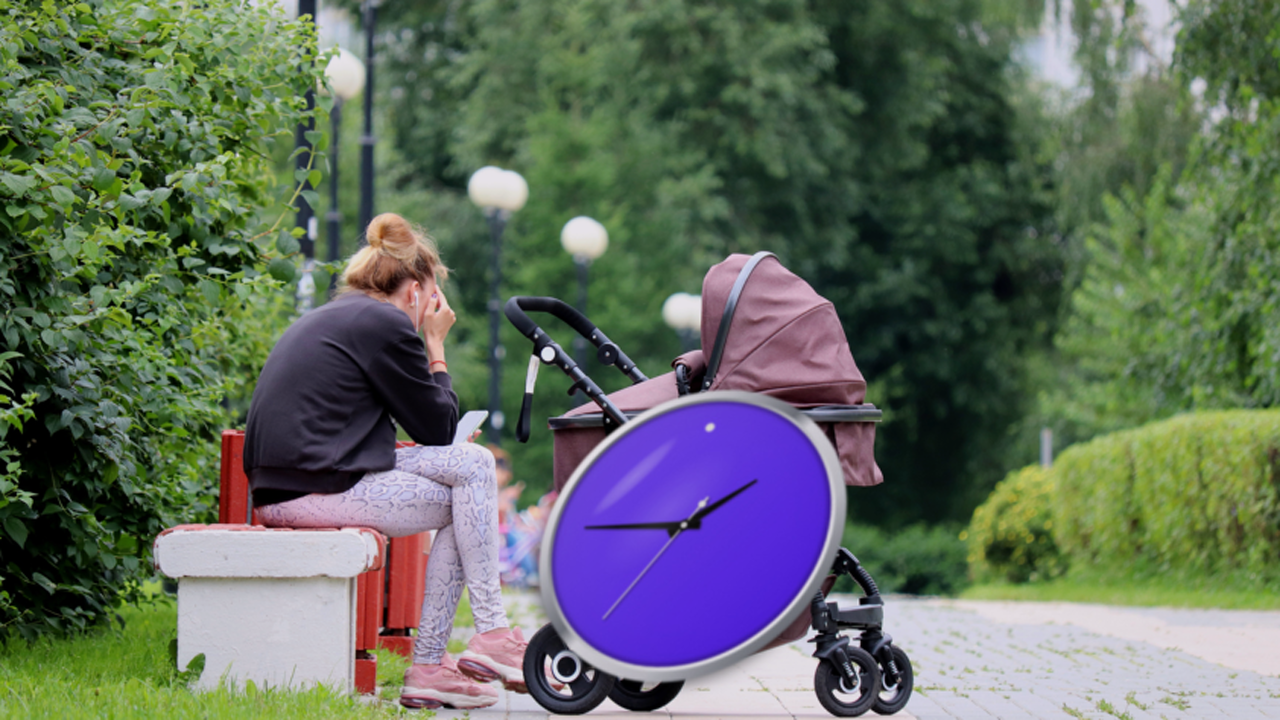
1.44.35
